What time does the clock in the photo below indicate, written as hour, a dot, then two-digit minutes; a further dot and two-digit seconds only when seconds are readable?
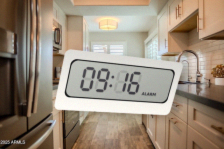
9.16
